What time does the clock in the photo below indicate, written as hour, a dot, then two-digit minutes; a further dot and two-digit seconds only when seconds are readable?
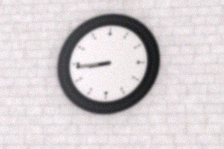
8.44
